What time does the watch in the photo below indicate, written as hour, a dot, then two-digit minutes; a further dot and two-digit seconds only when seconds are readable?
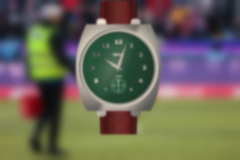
10.03
